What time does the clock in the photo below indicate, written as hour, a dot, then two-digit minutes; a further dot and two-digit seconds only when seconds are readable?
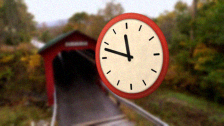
11.48
